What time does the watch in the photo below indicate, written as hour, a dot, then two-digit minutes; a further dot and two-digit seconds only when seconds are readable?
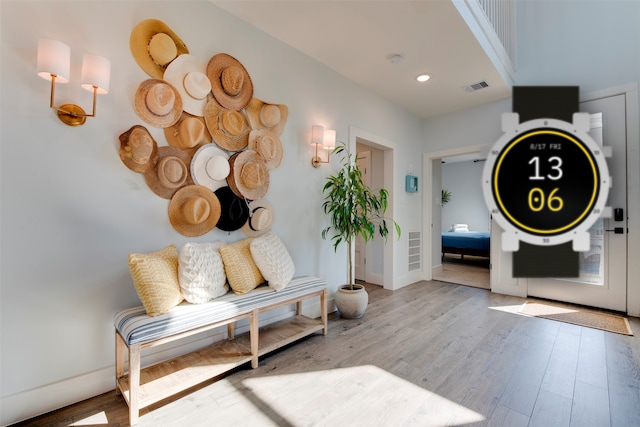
13.06
